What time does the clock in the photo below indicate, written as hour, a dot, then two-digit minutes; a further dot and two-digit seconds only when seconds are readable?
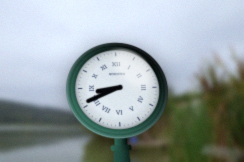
8.41
